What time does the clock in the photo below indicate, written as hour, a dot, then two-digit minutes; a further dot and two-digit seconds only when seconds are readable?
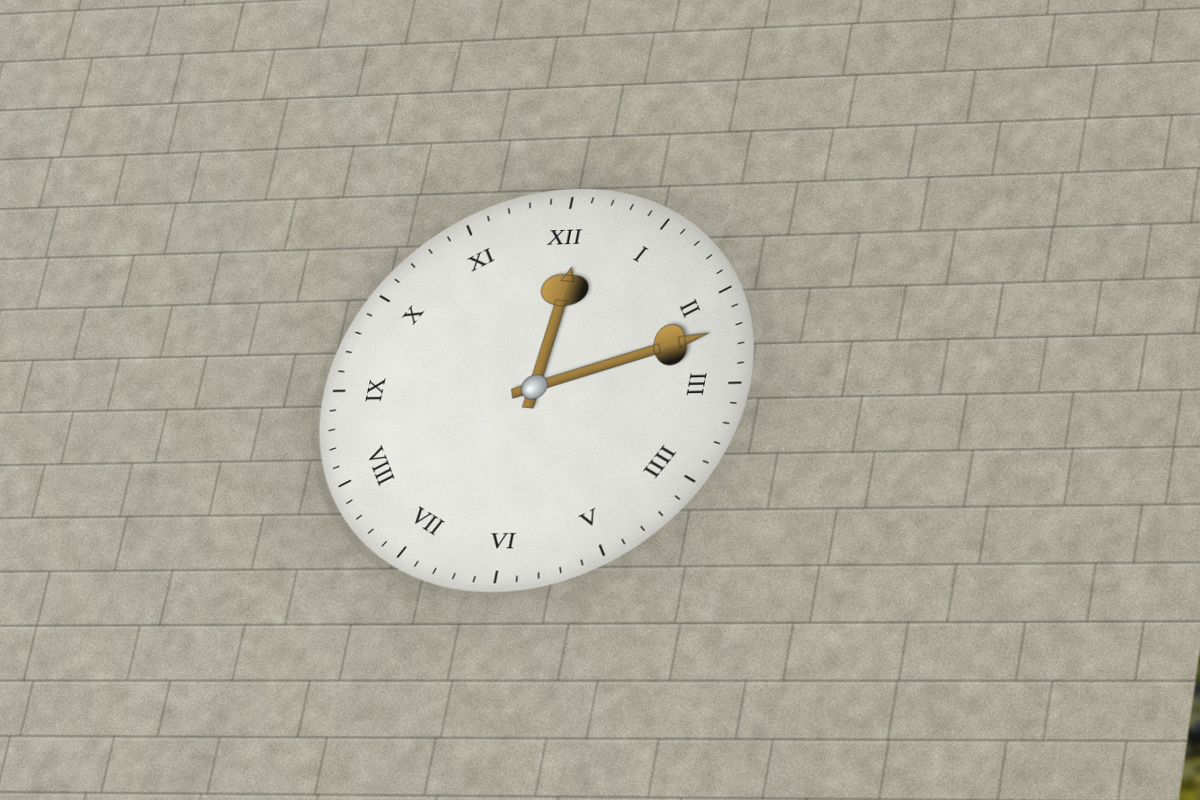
12.12
